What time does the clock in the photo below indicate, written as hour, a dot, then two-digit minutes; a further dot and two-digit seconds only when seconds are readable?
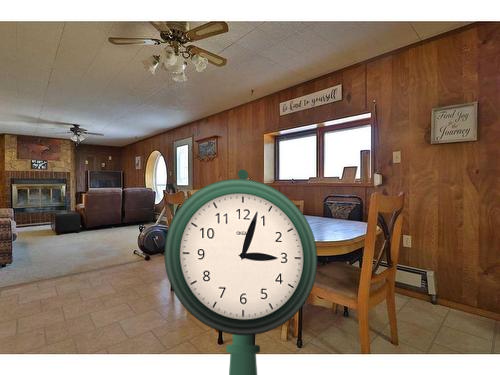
3.03
